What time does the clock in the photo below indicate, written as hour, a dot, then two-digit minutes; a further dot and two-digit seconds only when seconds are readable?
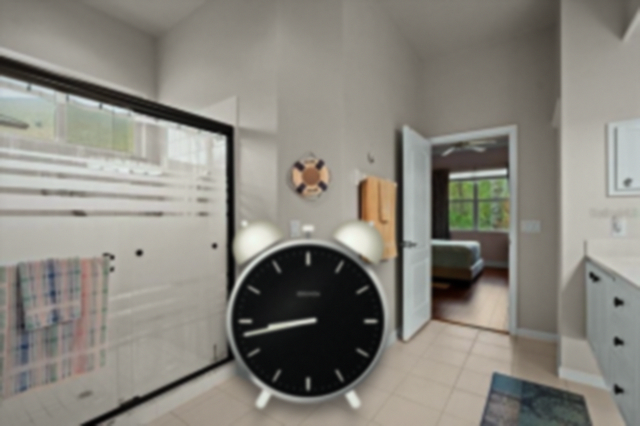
8.43
